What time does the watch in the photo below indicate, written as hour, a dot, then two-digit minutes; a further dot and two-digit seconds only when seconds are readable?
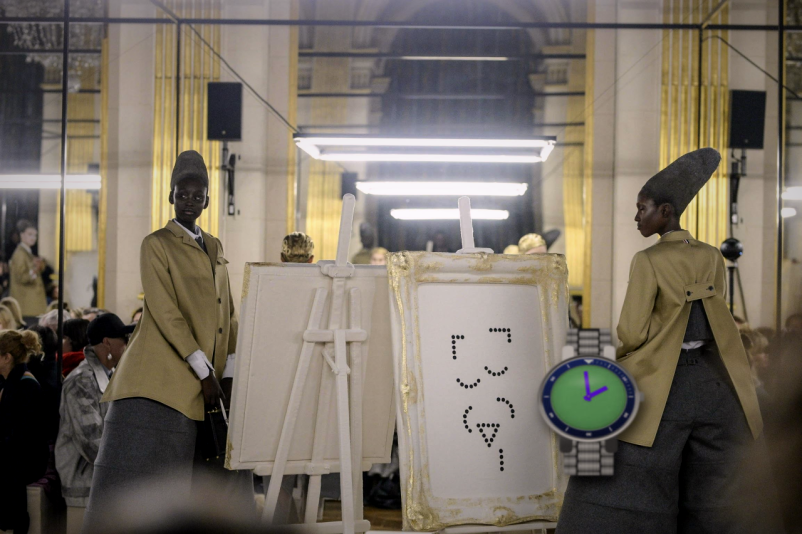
1.59
